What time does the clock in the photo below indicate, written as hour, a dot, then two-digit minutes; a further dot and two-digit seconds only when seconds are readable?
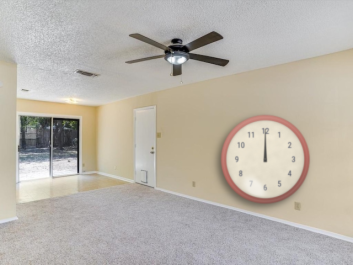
12.00
